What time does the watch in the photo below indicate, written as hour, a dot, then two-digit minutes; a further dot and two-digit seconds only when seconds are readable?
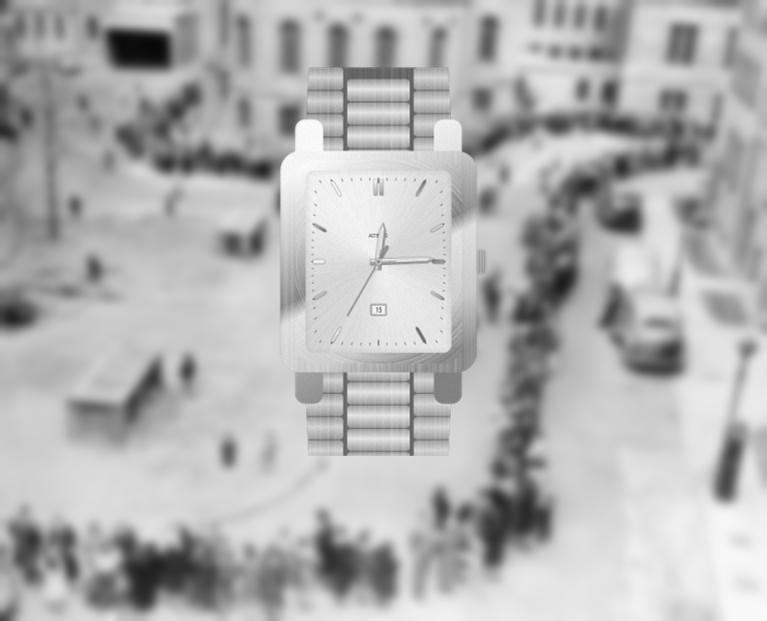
12.14.35
